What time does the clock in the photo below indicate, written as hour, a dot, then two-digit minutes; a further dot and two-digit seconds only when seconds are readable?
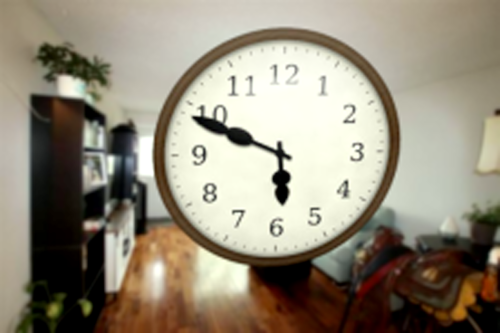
5.49
